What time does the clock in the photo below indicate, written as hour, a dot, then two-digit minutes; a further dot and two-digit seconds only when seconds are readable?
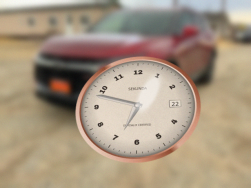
6.48
